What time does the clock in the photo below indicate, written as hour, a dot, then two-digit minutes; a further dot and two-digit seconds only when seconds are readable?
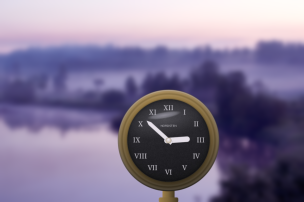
2.52
